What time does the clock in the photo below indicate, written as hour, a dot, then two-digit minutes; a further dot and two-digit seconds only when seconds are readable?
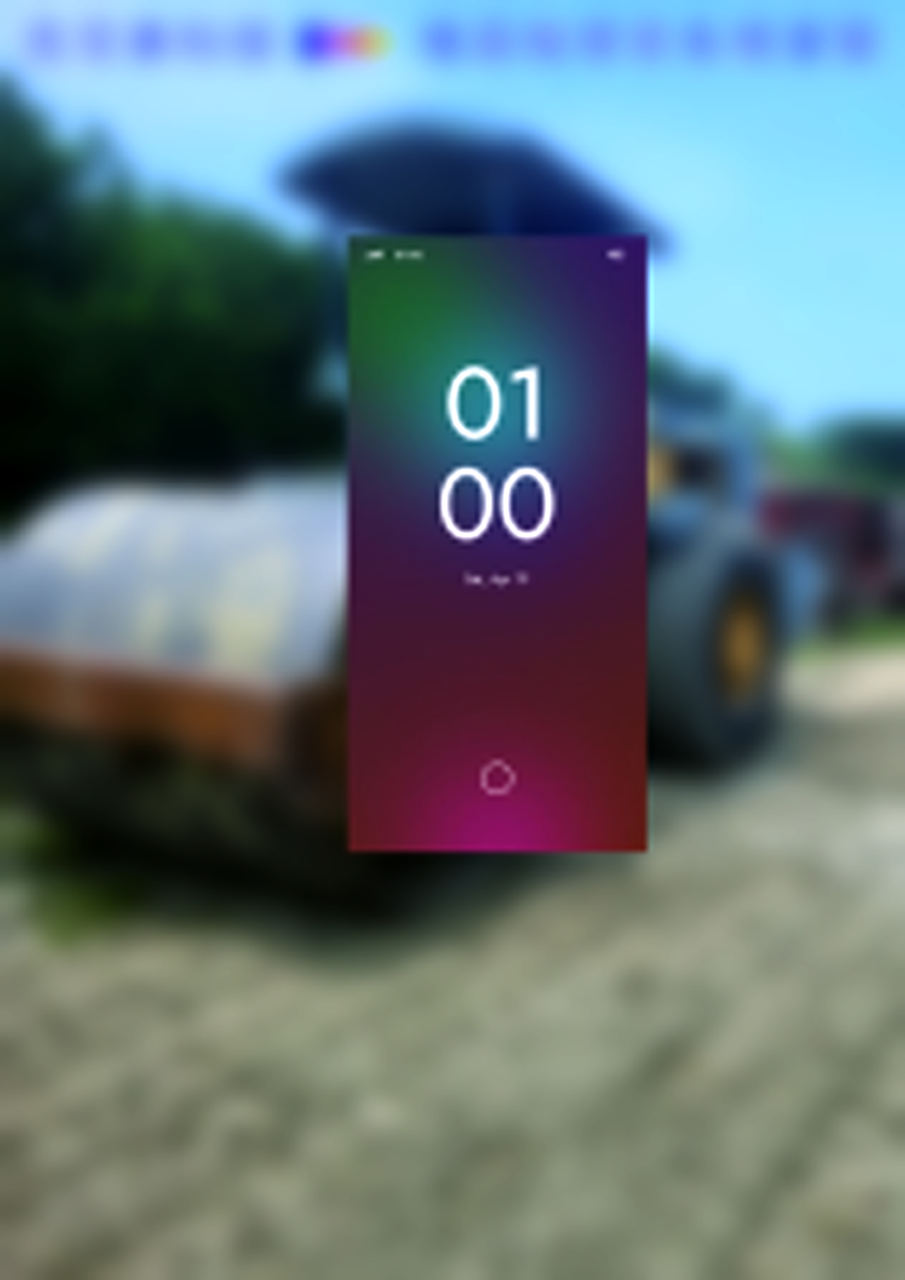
1.00
